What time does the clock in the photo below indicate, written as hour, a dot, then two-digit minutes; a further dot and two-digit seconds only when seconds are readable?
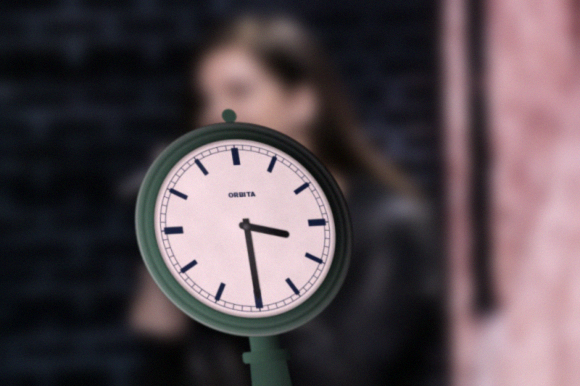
3.30
